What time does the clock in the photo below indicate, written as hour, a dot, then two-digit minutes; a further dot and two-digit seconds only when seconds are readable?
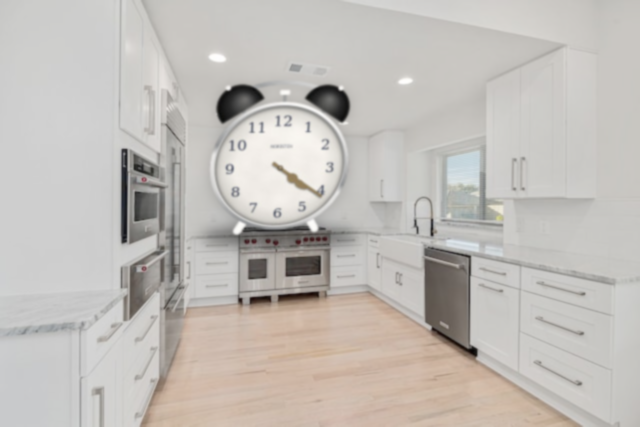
4.21
